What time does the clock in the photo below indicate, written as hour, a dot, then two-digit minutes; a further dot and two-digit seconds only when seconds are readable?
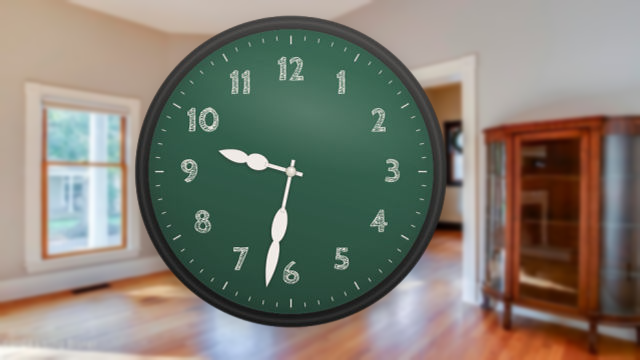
9.32
